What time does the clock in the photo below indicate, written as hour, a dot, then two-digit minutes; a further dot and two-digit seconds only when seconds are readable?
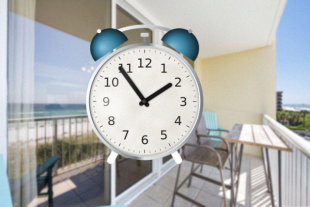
1.54
